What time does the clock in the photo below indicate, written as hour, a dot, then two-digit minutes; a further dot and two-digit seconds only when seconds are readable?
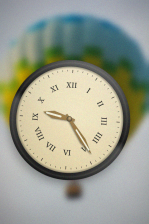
9.24
